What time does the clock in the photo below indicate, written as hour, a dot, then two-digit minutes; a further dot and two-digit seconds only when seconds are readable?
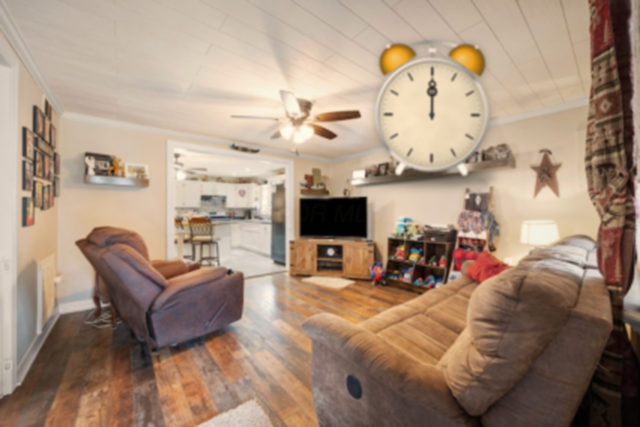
12.00
